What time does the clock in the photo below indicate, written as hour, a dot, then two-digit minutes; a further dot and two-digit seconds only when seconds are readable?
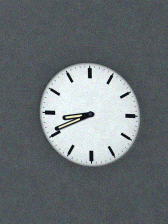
8.41
